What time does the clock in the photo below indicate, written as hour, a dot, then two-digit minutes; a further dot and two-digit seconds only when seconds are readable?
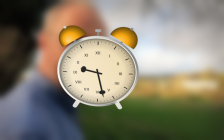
9.28
